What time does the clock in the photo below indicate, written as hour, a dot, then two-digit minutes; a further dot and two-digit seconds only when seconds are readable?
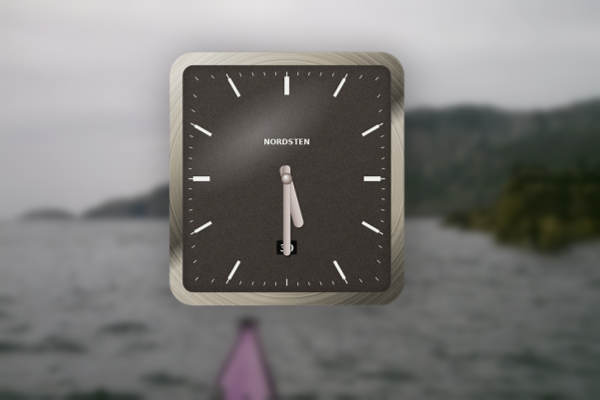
5.30
